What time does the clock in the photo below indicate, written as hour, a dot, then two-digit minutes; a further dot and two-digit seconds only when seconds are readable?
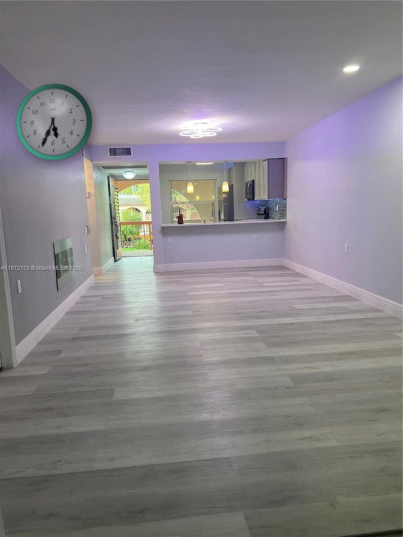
5.34
